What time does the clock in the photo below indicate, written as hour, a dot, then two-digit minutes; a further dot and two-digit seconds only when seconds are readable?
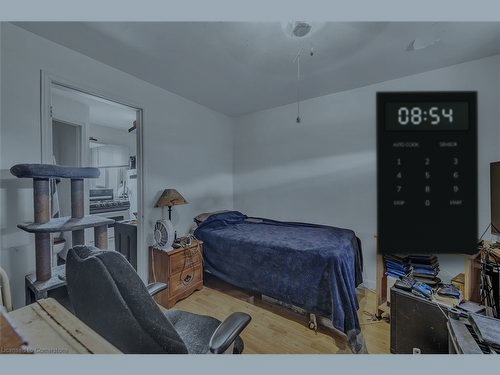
8.54
